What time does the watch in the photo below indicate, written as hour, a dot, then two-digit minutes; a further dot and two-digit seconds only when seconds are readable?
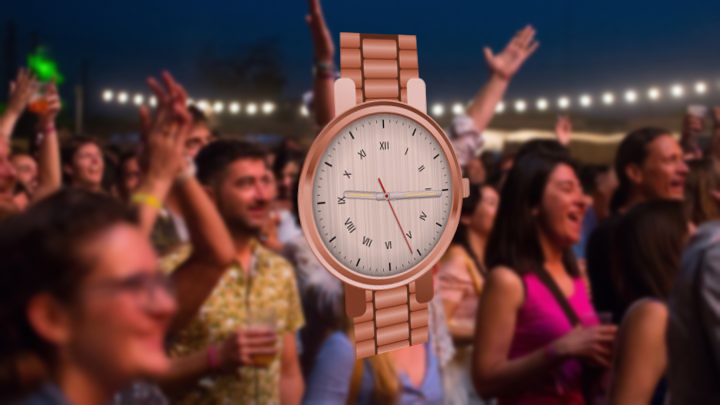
9.15.26
